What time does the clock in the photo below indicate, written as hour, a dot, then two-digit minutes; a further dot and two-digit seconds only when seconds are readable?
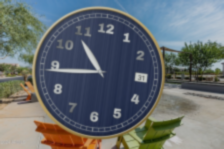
10.44
